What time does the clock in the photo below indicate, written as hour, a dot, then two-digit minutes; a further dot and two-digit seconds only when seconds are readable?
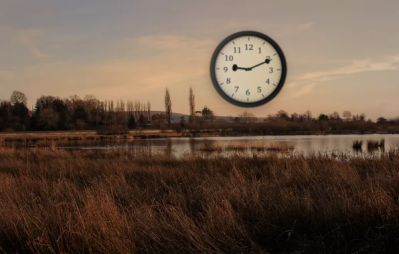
9.11
